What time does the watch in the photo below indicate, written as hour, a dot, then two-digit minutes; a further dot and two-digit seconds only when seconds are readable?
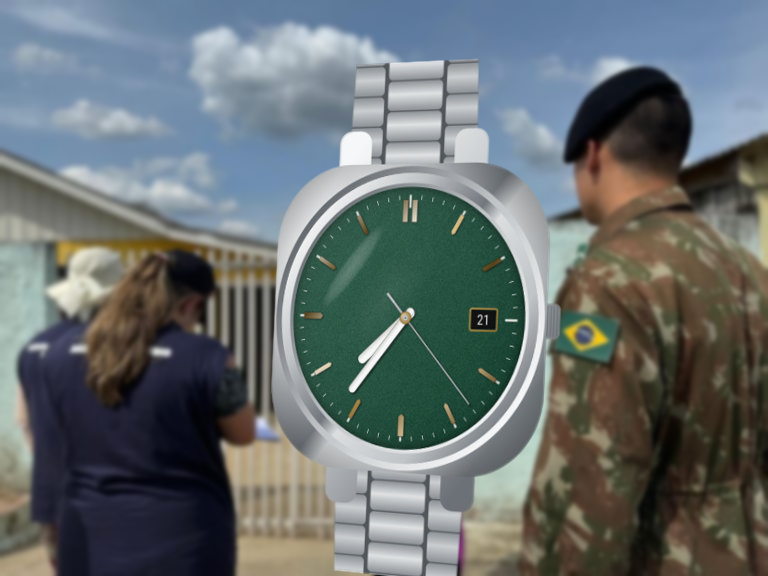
7.36.23
